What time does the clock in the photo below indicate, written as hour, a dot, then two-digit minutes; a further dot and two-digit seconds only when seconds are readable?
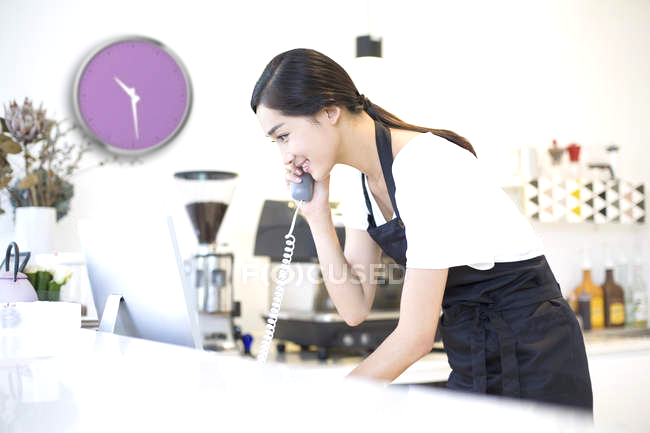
10.29
